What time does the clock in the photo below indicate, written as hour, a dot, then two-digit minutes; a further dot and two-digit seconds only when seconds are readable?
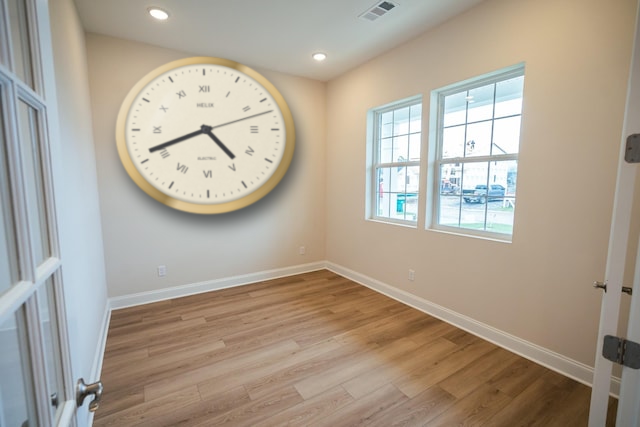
4.41.12
